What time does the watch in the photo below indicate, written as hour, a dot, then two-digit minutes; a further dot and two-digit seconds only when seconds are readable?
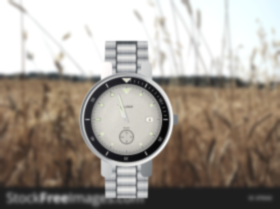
10.57
